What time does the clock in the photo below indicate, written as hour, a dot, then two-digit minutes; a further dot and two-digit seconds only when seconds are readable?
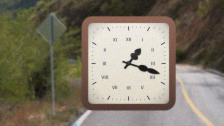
1.18
